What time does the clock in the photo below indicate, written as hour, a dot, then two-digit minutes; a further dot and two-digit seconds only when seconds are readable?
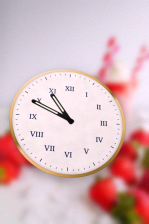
10.49
